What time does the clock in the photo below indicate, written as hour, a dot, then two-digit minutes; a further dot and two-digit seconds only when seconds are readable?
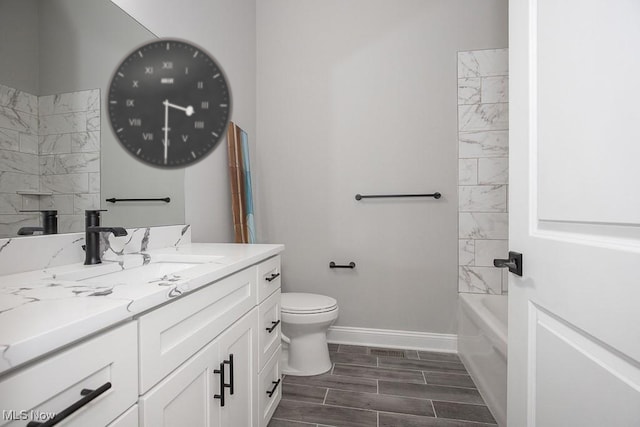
3.30
